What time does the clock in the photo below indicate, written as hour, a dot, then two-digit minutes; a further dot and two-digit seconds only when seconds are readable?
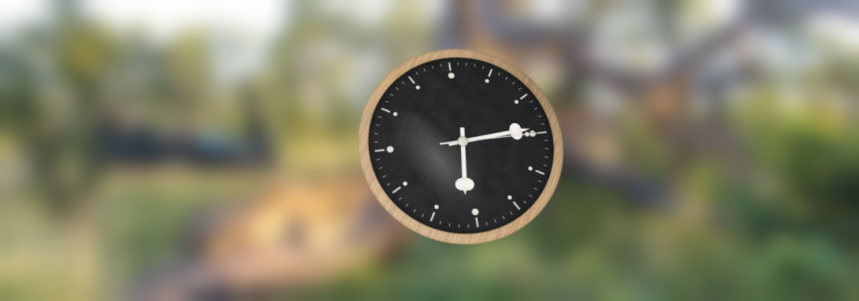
6.14.15
